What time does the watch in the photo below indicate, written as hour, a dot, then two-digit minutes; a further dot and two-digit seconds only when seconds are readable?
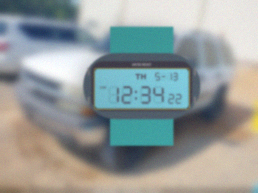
12.34
